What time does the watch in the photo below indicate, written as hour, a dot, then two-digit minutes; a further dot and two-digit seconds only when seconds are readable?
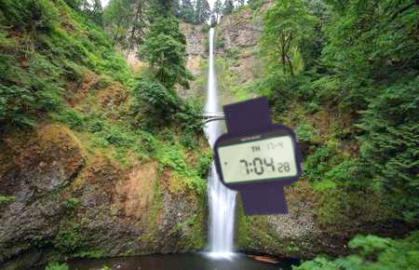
7.04
